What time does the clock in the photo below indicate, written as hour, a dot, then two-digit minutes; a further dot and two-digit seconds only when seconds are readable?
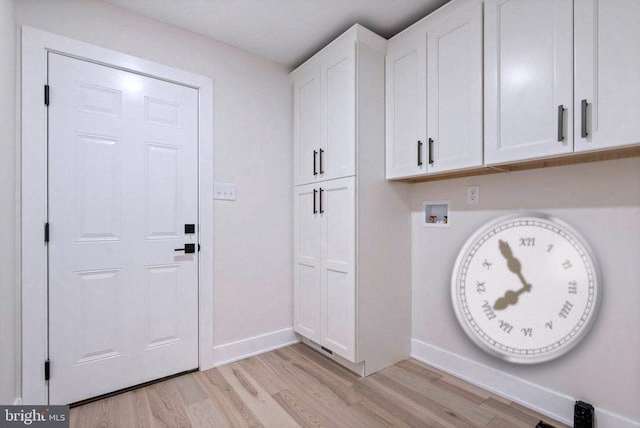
7.55
